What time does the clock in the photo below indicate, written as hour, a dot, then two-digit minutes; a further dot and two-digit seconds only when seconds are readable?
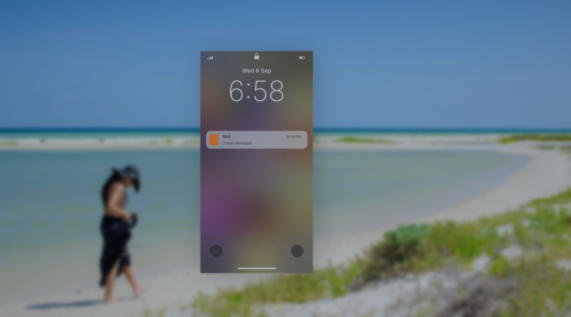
6.58
